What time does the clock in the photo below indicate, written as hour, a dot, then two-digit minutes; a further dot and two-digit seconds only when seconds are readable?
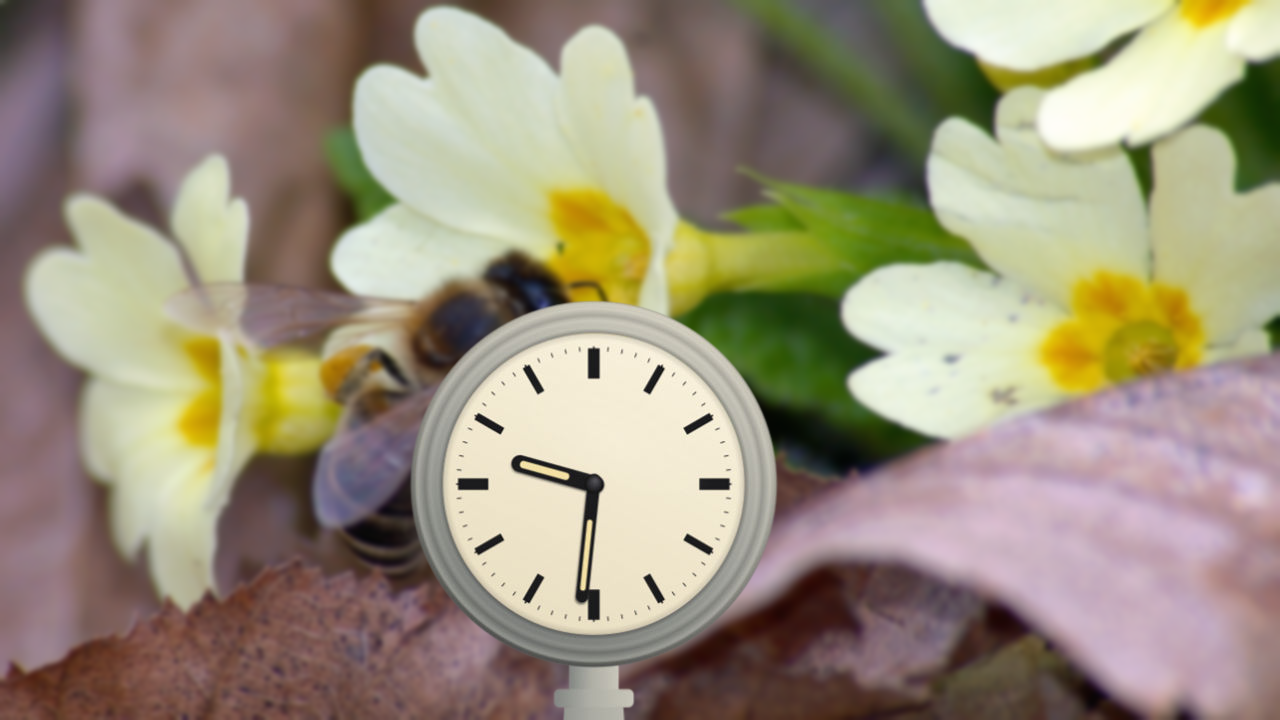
9.31
